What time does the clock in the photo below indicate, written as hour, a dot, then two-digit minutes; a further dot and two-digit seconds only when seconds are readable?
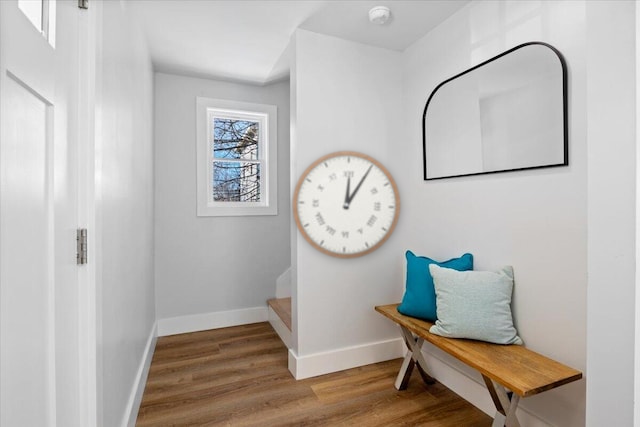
12.05
